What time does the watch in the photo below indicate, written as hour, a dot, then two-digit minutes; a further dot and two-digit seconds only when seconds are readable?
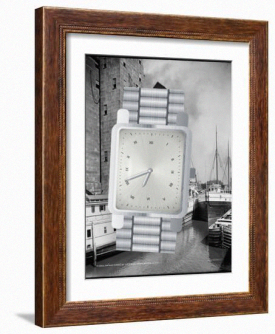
6.41
